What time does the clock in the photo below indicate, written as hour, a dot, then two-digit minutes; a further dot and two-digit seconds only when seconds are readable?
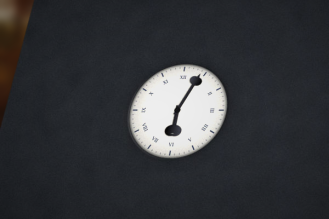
6.04
